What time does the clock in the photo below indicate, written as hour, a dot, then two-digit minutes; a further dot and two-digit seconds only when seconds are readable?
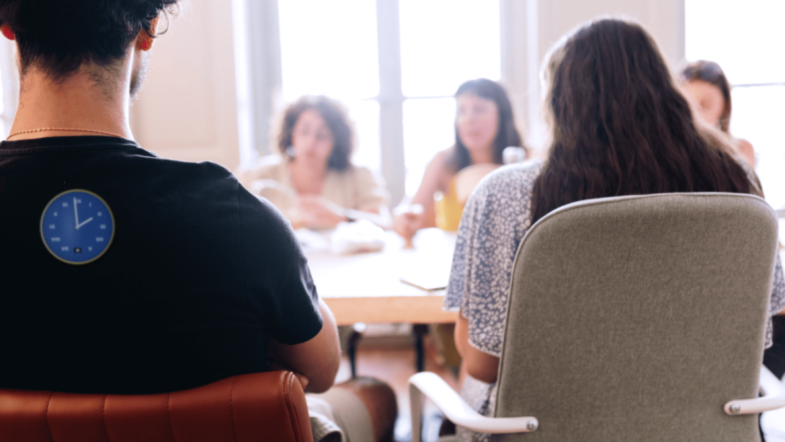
1.59
